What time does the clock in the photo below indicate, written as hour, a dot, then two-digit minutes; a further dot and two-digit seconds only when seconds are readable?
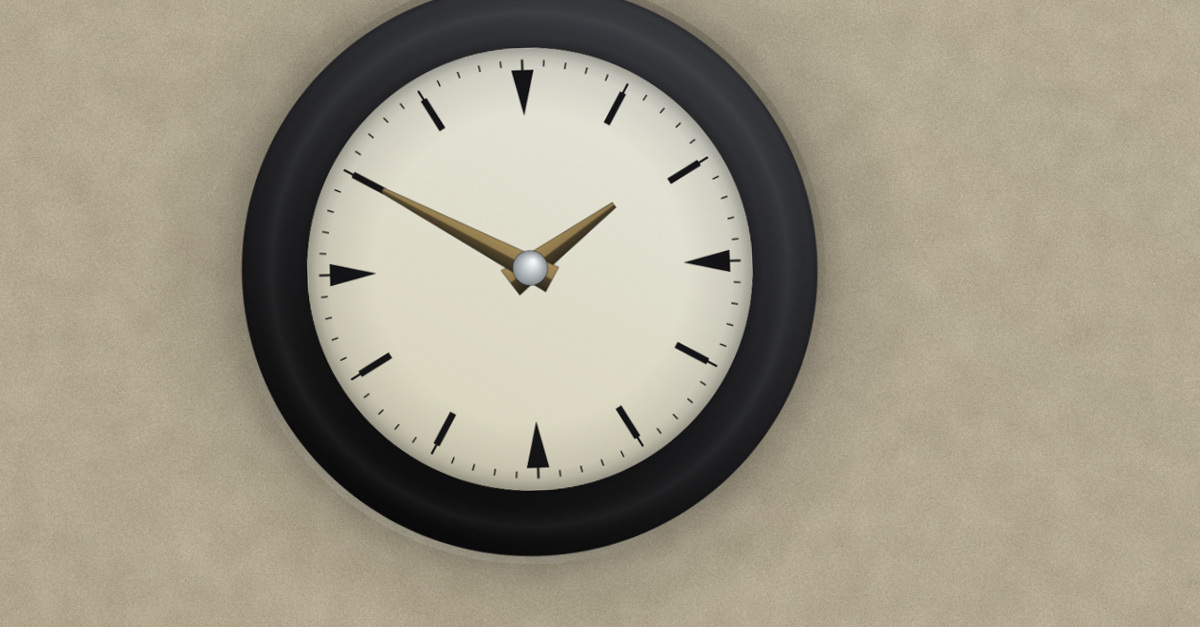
1.50
